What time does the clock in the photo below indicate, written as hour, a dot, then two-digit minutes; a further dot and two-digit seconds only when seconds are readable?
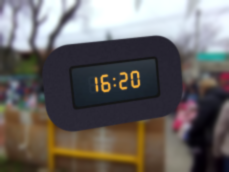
16.20
